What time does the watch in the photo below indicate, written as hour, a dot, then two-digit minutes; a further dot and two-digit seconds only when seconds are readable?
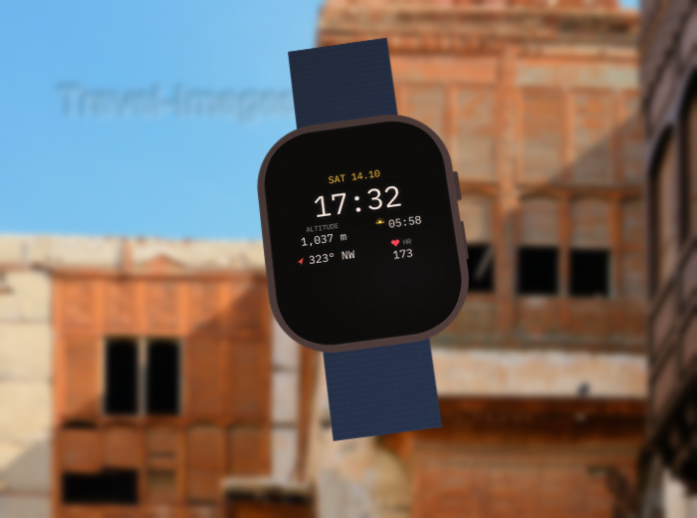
17.32
